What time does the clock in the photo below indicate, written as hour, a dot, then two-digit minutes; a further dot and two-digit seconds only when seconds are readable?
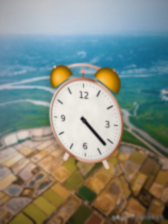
4.22
